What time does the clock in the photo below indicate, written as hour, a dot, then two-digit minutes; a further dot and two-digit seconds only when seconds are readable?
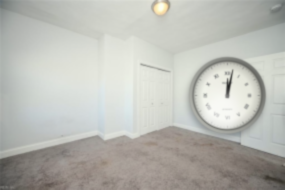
12.02
